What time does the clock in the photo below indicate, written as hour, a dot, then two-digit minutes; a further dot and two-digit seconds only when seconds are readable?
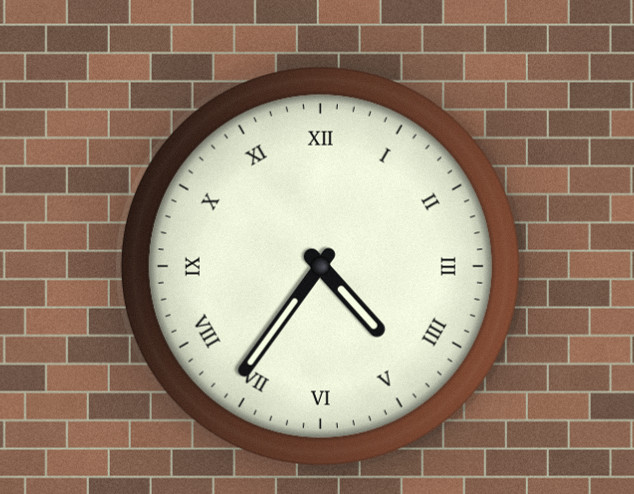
4.36
